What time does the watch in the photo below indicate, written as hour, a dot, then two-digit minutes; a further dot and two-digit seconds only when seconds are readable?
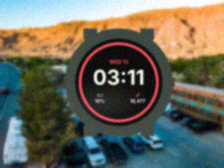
3.11
